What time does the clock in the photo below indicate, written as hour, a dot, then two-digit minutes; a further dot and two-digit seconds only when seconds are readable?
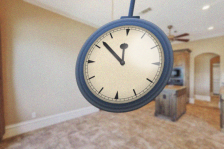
11.52
